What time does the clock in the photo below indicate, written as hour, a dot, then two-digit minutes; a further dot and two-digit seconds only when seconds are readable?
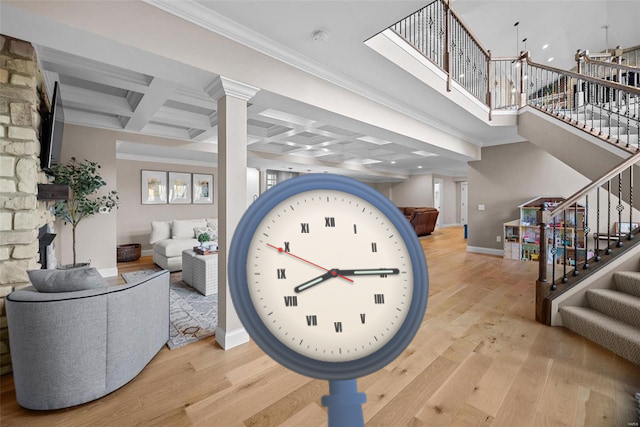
8.14.49
